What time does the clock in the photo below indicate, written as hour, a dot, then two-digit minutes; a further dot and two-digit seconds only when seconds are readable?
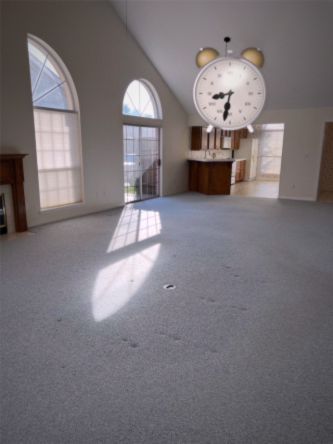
8.32
